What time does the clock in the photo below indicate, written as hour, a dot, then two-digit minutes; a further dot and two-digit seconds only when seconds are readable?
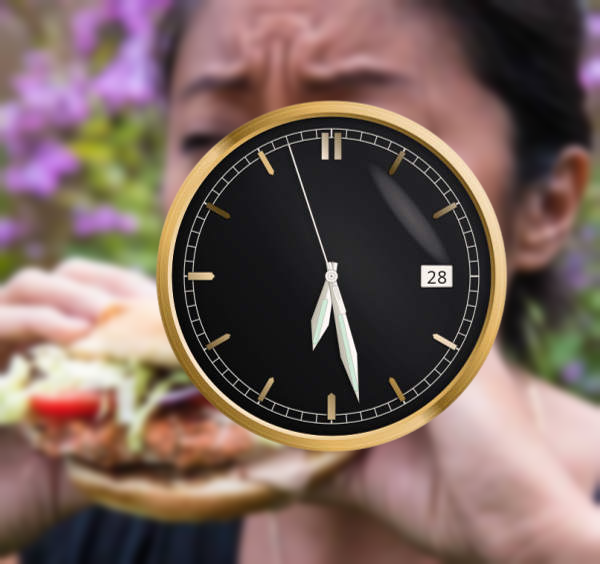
6.27.57
